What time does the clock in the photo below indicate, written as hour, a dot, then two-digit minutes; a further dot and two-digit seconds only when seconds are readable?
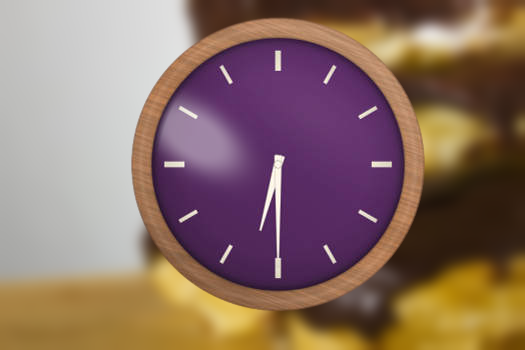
6.30
